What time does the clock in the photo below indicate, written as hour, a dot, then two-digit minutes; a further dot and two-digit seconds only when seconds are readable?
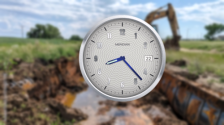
8.23
